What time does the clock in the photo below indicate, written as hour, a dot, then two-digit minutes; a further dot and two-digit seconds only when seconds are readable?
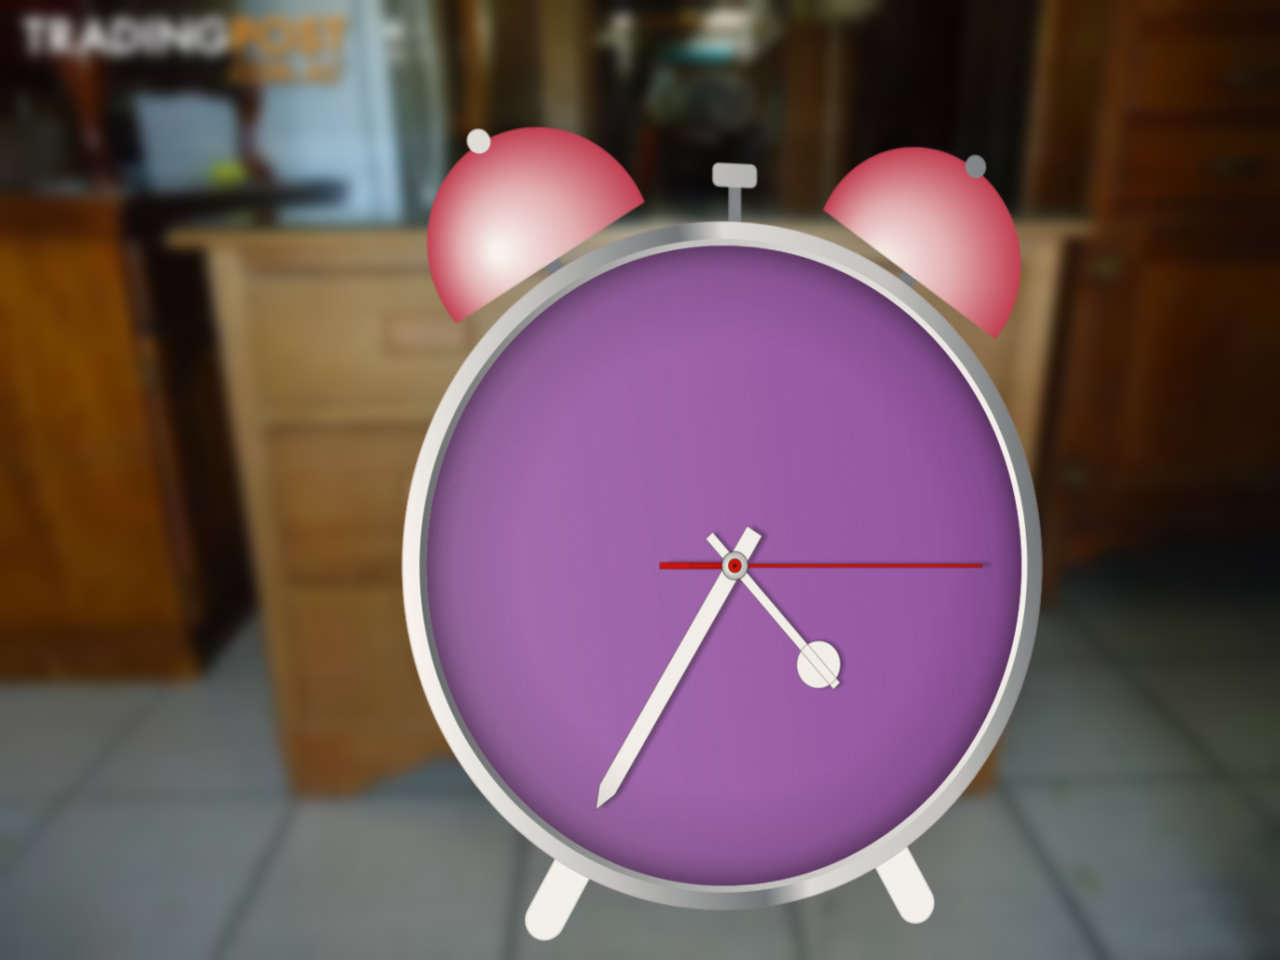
4.35.15
